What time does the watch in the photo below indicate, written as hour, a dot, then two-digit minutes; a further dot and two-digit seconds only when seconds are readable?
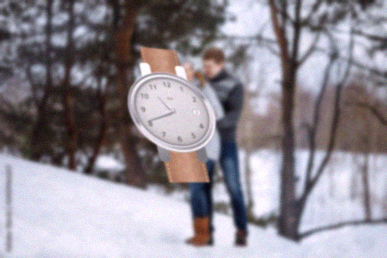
10.41
